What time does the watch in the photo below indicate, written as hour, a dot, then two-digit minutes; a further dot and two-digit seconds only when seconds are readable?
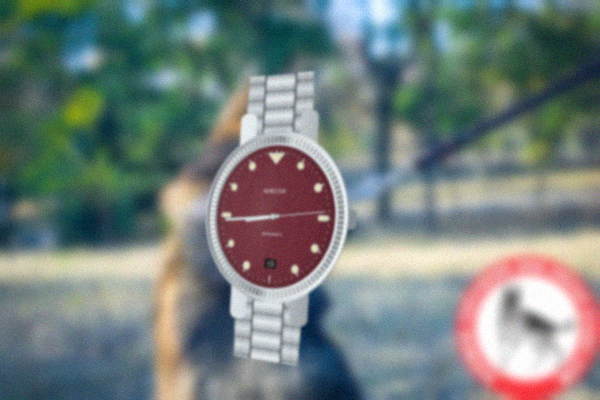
8.44.14
